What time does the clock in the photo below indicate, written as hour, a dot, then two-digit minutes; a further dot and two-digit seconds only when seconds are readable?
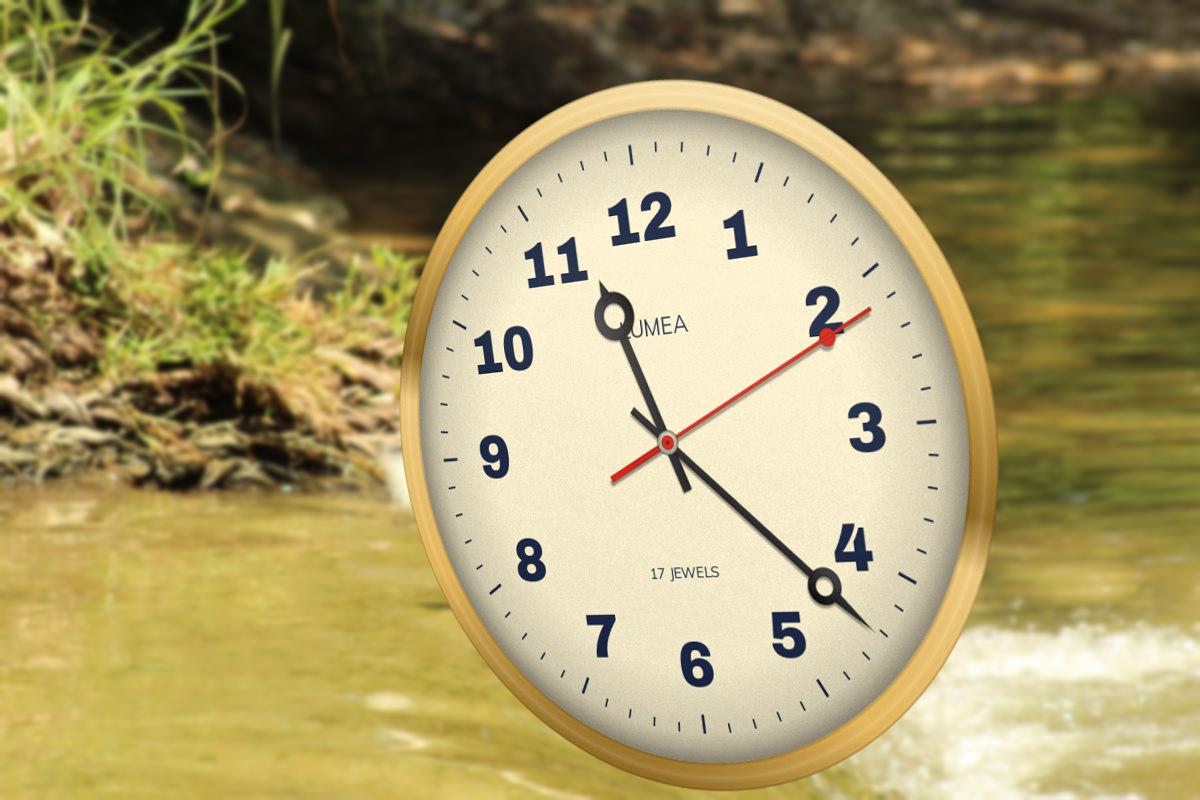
11.22.11
